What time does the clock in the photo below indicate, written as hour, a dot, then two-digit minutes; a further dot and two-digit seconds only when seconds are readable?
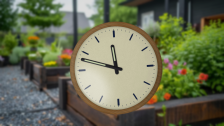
11.48
